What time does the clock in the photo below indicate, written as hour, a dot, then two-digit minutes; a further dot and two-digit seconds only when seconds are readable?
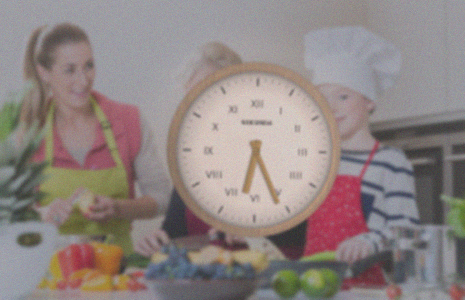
6.26
